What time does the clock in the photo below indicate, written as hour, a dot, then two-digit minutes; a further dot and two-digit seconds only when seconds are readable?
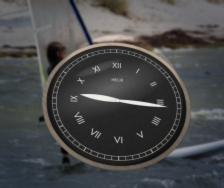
9.16
